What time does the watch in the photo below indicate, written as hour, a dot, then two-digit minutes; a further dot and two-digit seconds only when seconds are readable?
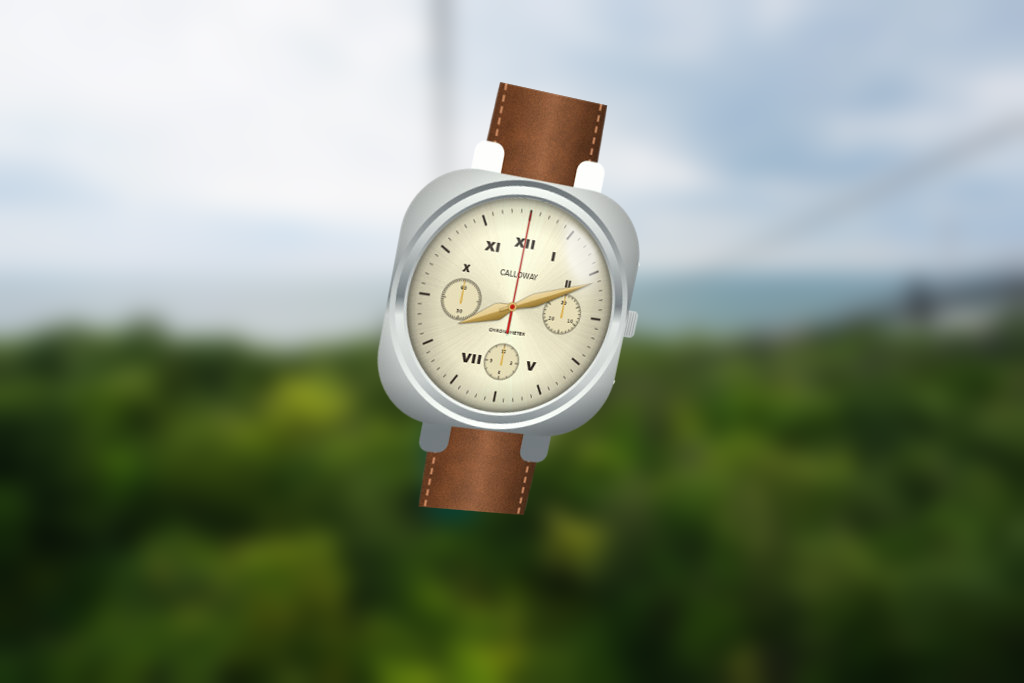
8.11
